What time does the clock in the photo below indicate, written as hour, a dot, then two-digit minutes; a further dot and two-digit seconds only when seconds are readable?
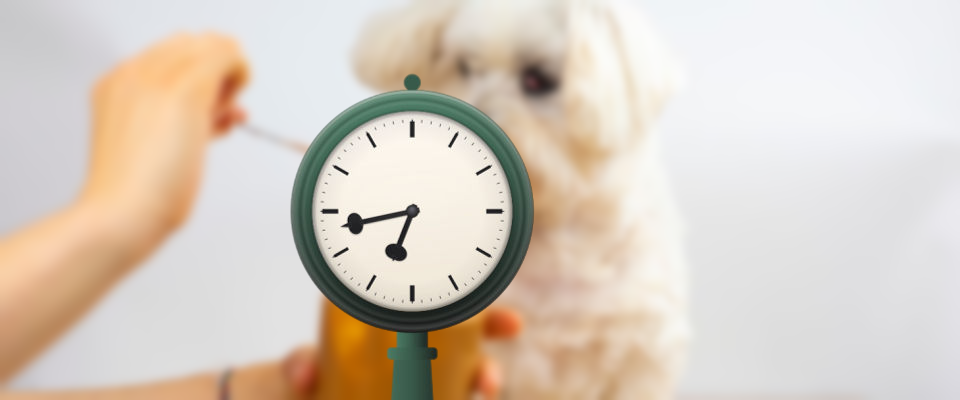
6.43
